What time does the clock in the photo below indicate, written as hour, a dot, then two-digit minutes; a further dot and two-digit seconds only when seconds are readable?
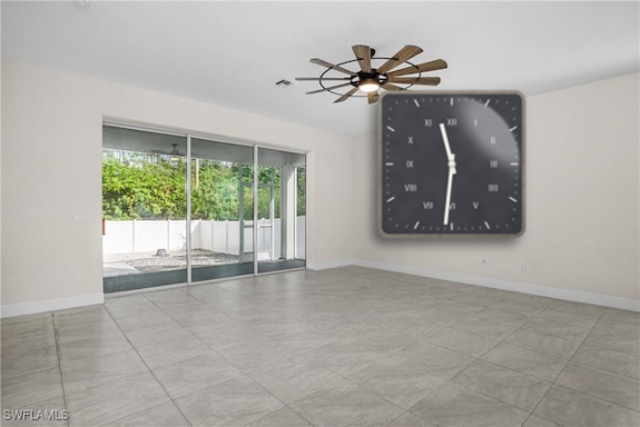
11.31
